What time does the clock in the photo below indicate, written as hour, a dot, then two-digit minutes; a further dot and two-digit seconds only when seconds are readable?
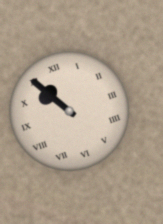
10.55
